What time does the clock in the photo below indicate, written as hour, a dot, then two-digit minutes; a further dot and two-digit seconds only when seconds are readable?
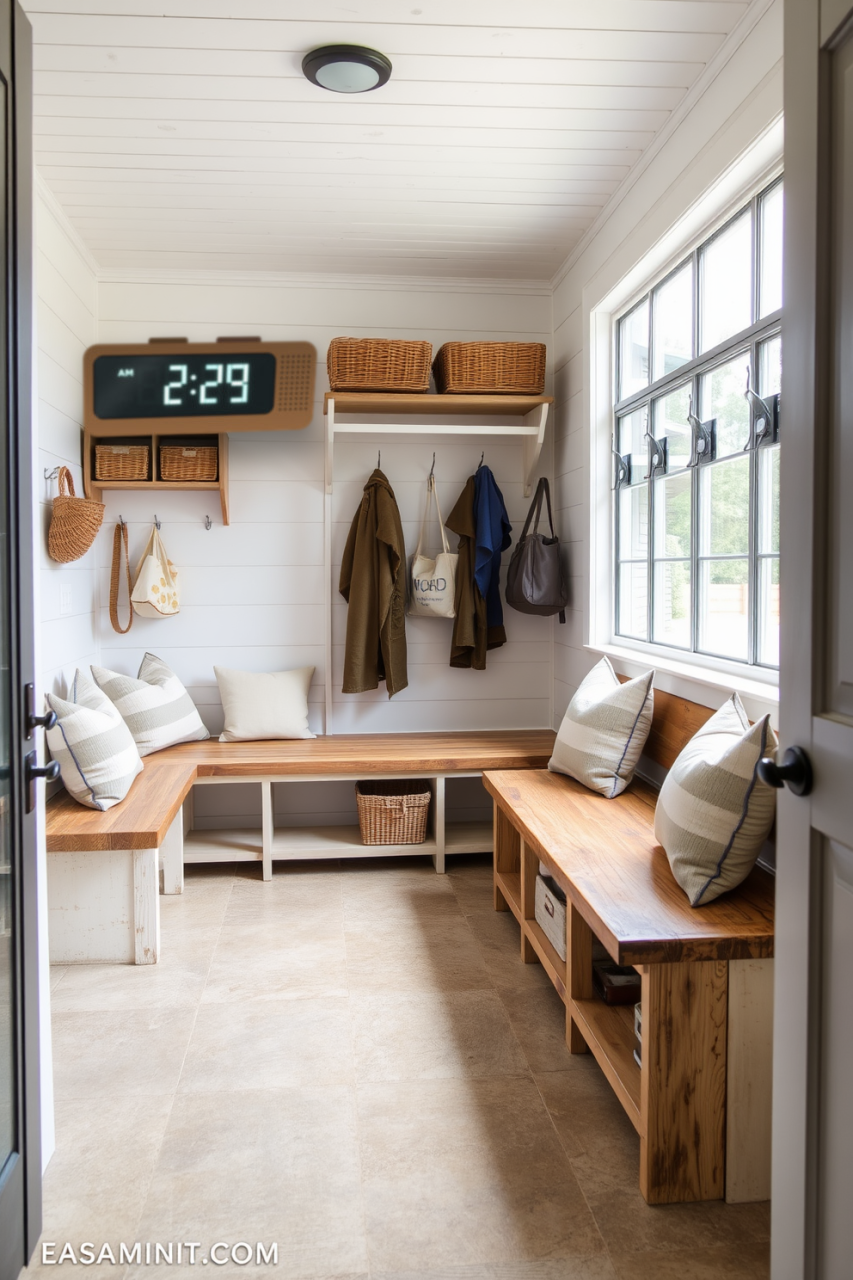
2.29
